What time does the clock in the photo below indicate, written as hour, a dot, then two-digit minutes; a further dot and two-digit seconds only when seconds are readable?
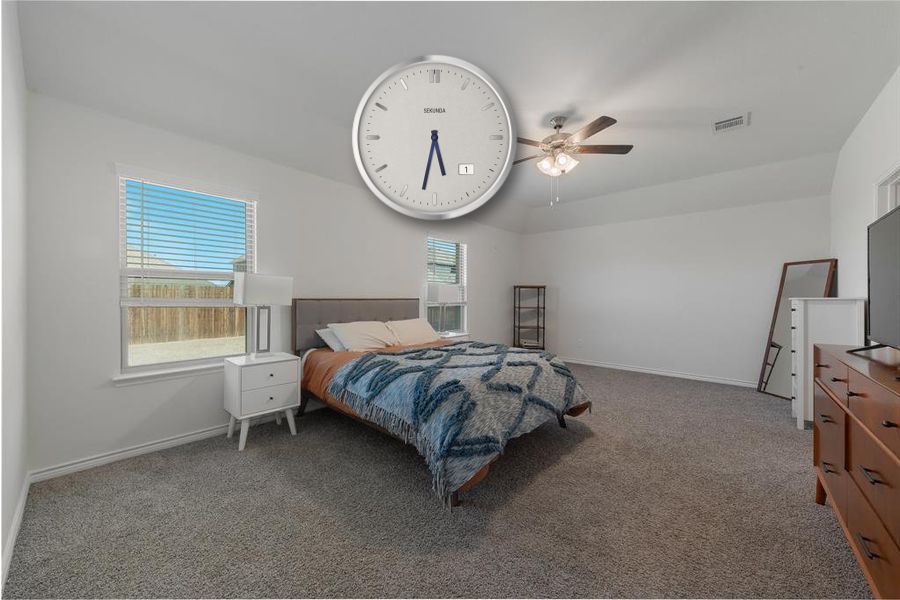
5.32
